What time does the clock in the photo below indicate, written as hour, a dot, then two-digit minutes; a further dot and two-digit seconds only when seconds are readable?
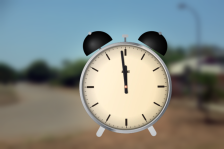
11.59
